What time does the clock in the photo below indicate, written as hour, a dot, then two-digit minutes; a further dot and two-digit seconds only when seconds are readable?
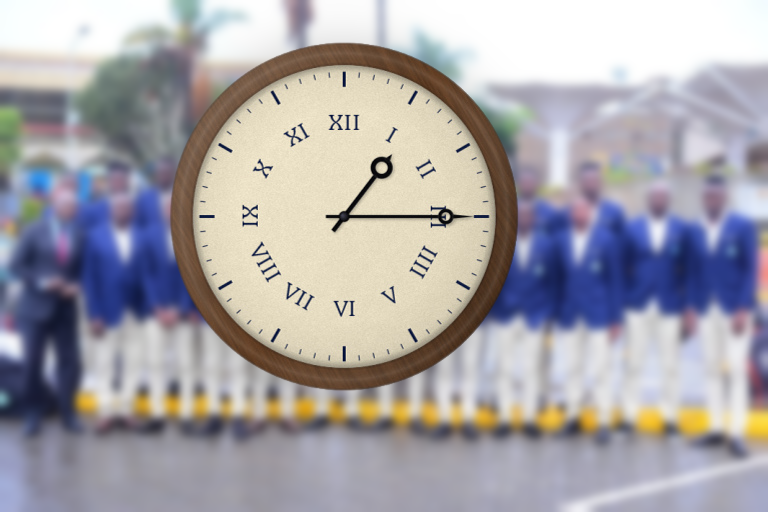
1.15
